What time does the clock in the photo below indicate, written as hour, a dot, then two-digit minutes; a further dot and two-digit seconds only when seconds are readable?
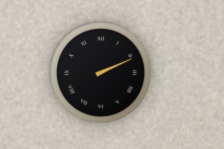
2.11
